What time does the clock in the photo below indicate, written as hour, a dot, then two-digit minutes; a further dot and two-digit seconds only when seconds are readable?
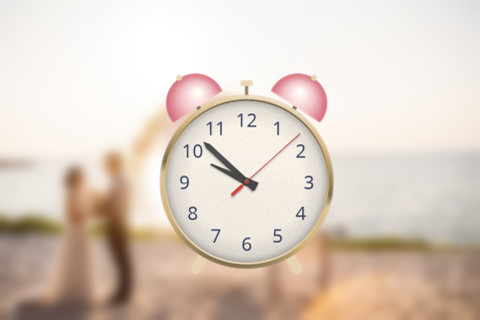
9.52.08
